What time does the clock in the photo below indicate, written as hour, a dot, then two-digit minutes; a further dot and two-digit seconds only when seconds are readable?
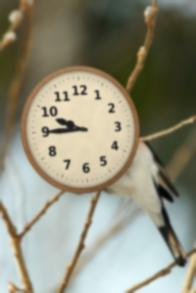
9.45
